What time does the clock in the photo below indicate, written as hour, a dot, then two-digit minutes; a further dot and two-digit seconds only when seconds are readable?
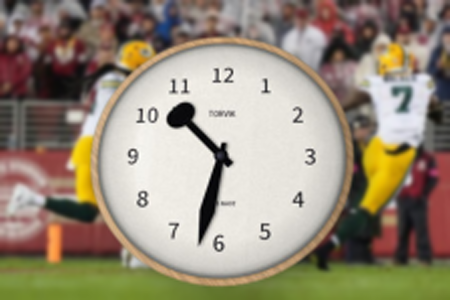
10.32
